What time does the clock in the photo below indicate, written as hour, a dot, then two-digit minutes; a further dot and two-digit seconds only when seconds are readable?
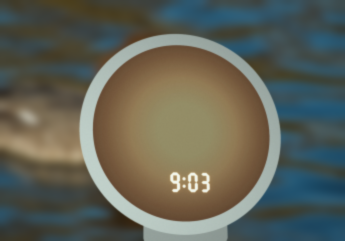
9.03
